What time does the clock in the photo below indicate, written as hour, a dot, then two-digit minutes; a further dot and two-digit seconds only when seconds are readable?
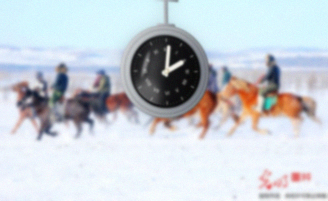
2.01
